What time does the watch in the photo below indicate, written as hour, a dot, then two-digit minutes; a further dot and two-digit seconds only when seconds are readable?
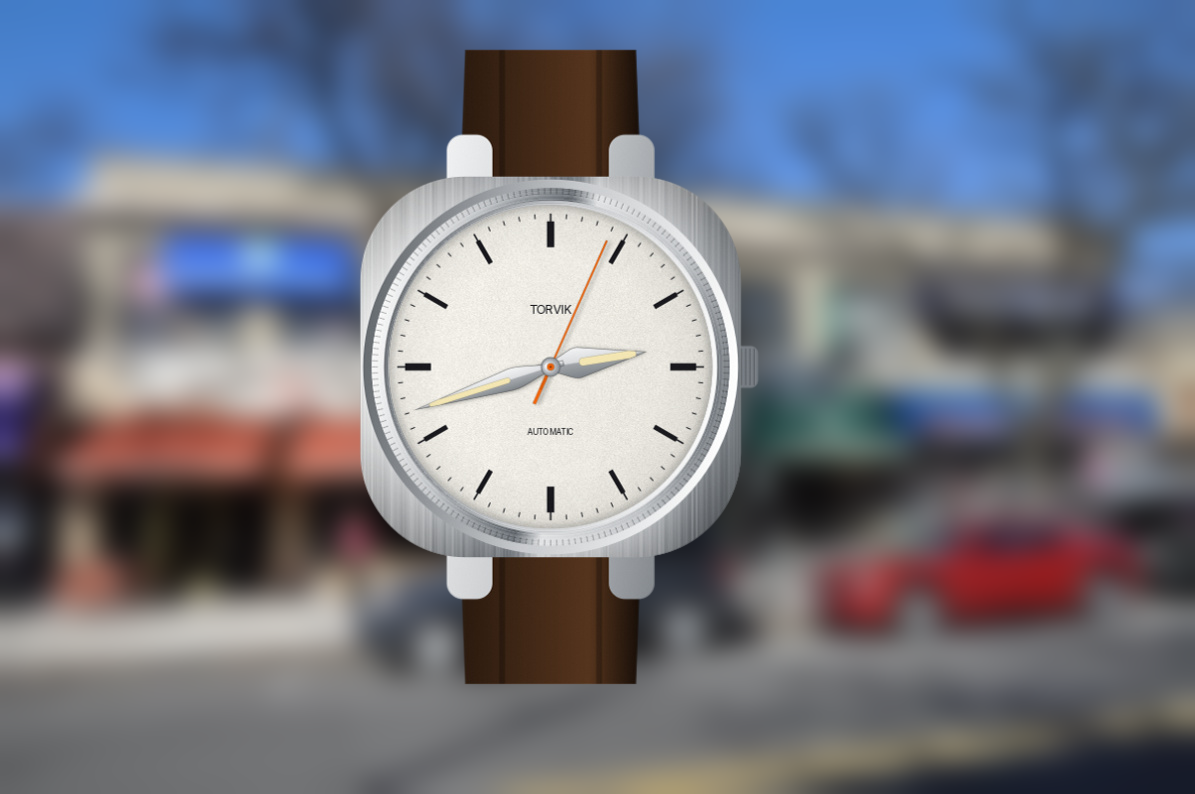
2.42.04
